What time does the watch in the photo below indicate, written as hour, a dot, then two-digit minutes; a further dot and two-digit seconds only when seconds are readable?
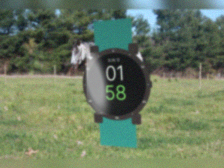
1.58
